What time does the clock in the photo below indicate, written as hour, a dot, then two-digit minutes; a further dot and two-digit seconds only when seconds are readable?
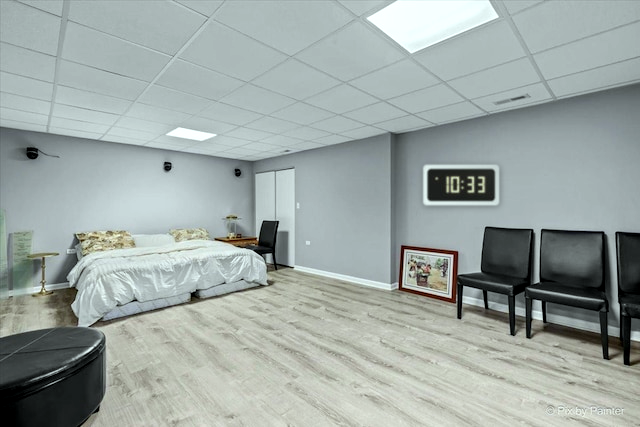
10.33
